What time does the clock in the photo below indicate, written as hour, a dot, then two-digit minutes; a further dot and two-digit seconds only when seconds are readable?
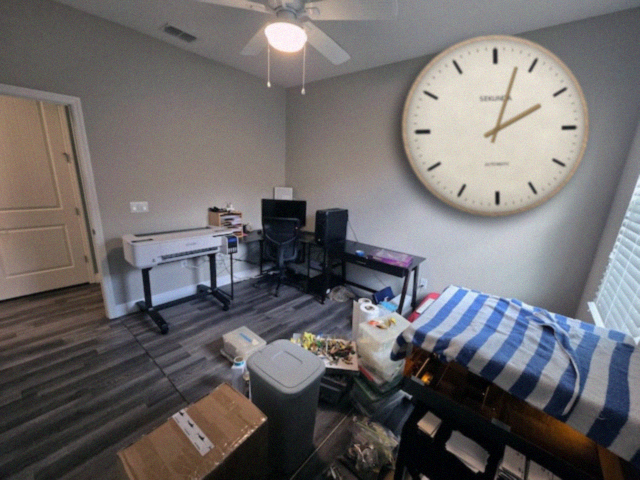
2.03
